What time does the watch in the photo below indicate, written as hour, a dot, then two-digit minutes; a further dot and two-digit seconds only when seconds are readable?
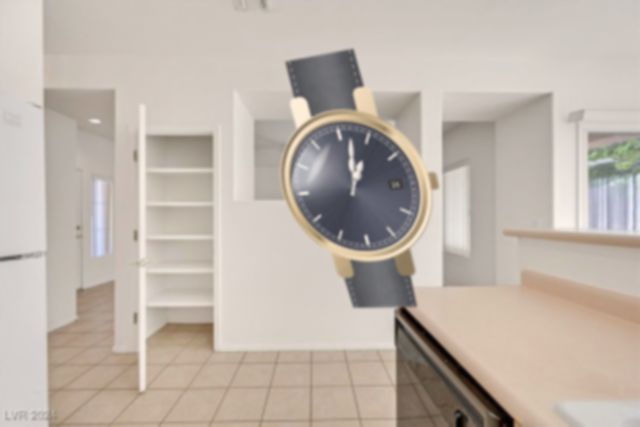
1.02
